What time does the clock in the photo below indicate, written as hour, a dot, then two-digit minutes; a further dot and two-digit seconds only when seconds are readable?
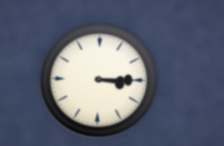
3.15
